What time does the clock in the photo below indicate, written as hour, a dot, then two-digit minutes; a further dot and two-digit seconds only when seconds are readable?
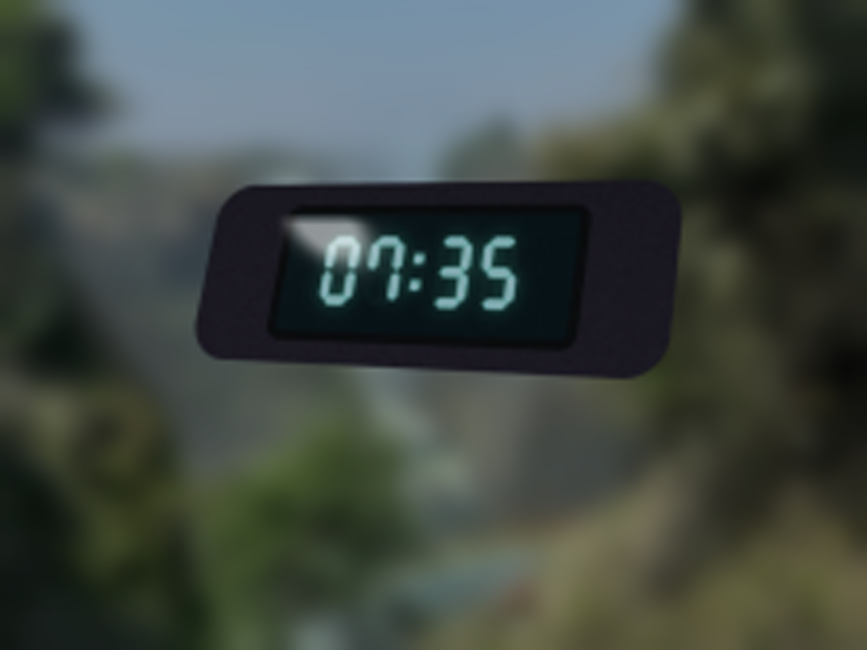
7.35
